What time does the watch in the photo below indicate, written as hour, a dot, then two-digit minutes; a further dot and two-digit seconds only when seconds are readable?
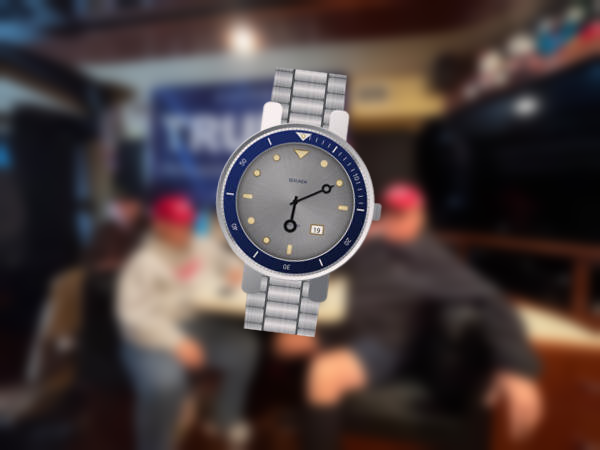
6.10
